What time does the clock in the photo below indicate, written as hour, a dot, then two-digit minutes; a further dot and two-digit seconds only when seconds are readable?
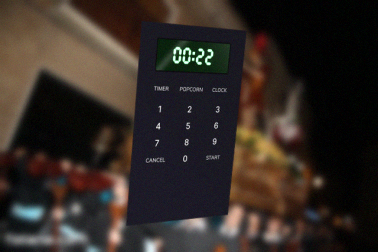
0.22
